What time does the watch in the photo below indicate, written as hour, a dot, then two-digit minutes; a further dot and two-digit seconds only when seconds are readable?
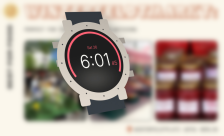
6.01
